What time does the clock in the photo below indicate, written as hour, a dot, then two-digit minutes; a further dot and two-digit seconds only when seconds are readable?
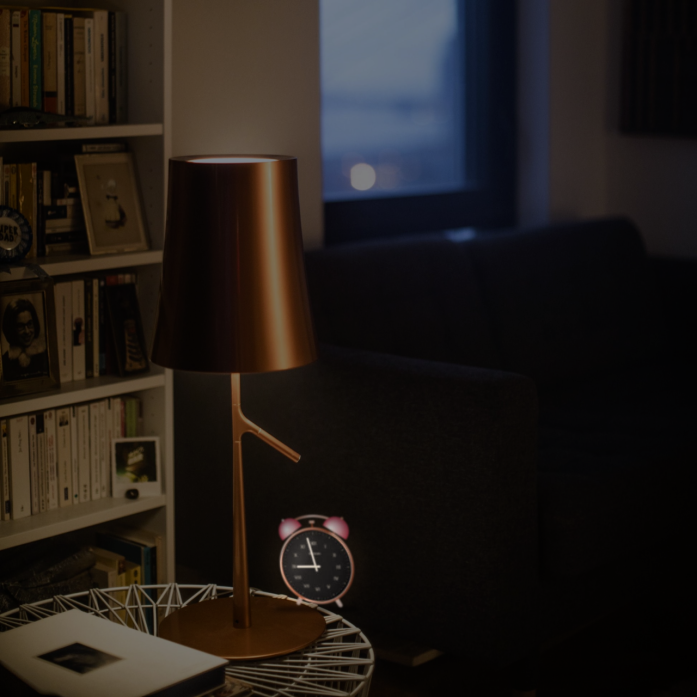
8.58
